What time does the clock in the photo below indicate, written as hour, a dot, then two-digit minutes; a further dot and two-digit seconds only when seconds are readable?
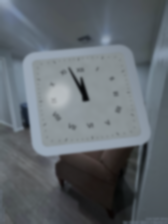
11.57
